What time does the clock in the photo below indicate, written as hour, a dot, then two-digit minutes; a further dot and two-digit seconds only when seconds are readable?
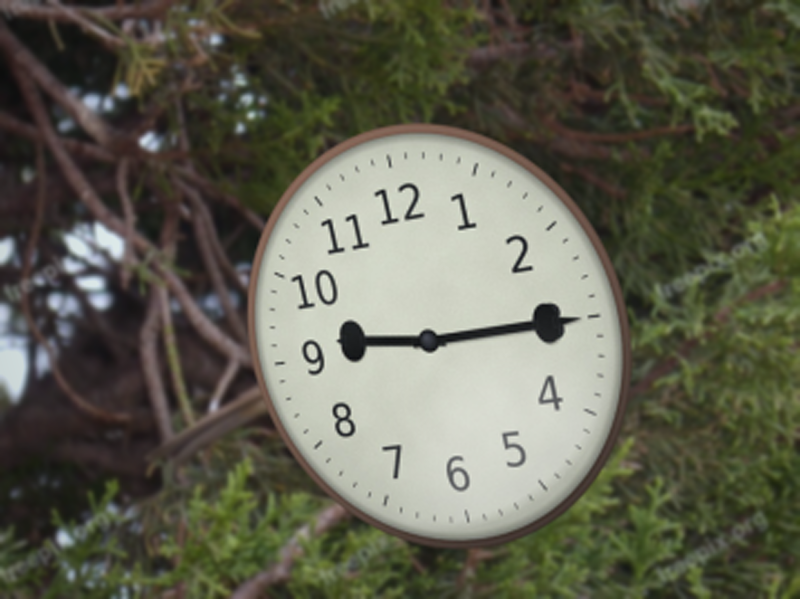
9.15
